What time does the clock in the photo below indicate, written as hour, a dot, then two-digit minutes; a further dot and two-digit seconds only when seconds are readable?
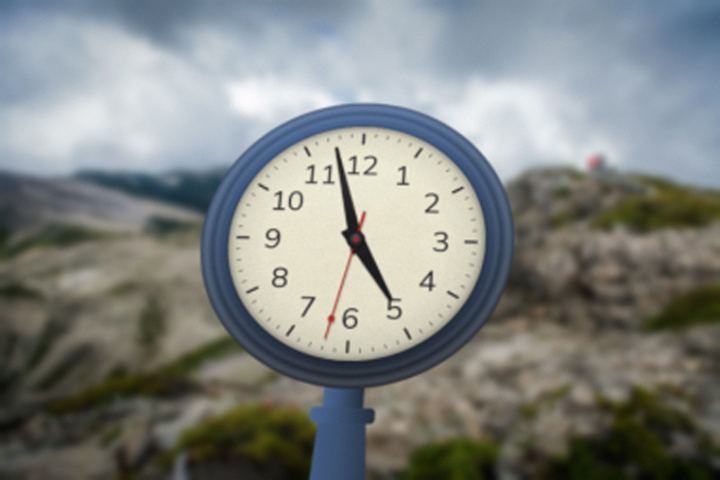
4.57.32
